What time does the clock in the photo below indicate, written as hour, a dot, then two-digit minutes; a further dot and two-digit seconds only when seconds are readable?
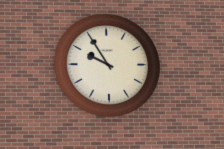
9.55
